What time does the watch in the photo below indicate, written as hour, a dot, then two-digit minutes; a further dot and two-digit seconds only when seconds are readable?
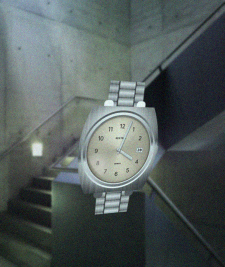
4.03
